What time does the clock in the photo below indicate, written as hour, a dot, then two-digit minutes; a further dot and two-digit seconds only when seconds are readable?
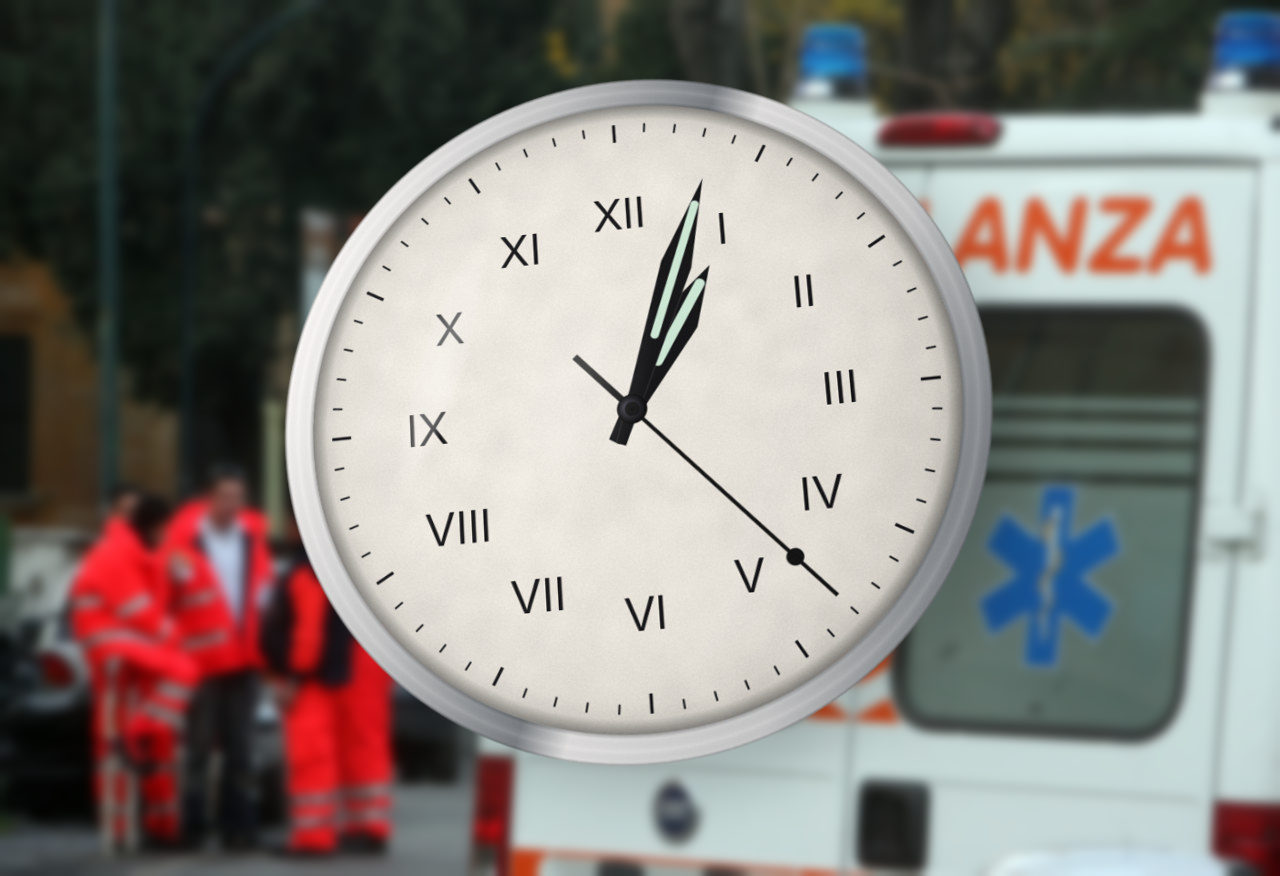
1.03.23
